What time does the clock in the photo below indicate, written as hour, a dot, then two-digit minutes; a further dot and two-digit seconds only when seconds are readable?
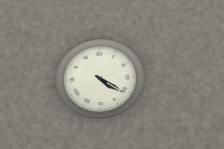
4.21
